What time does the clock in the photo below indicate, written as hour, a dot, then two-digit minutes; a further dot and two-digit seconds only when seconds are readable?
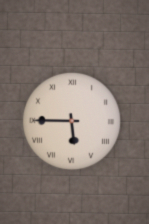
5.45
